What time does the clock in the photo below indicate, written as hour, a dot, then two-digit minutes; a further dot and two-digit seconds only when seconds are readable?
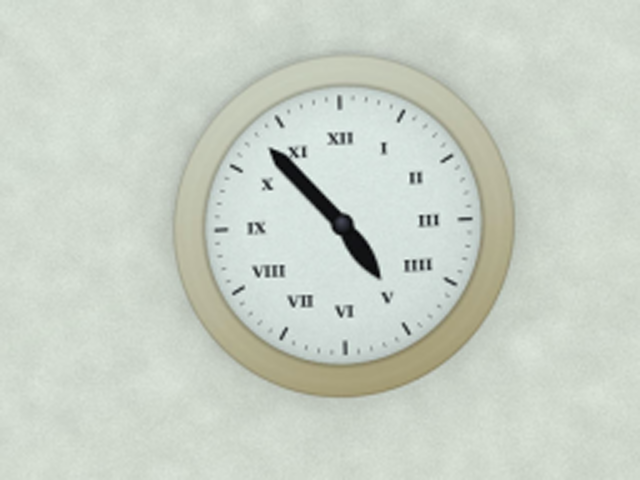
4.53
